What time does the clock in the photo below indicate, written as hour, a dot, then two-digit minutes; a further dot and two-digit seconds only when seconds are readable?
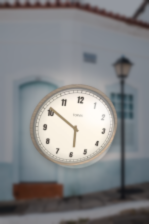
5.51
